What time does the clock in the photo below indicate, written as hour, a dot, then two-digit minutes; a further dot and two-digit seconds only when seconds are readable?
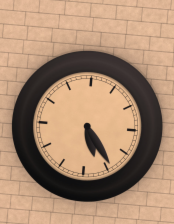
5.24
